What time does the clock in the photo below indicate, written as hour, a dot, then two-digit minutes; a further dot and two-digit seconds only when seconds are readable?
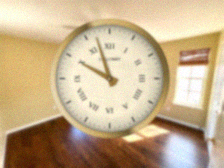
9.57
